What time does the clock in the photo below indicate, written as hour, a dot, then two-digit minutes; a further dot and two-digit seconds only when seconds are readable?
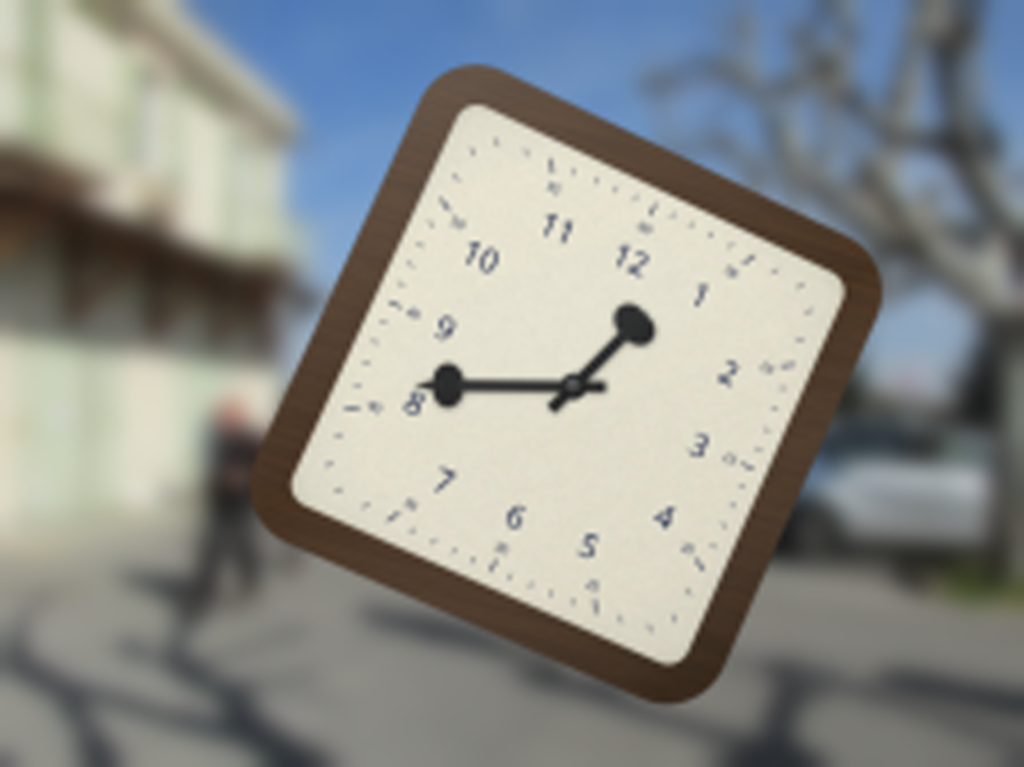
12.41
